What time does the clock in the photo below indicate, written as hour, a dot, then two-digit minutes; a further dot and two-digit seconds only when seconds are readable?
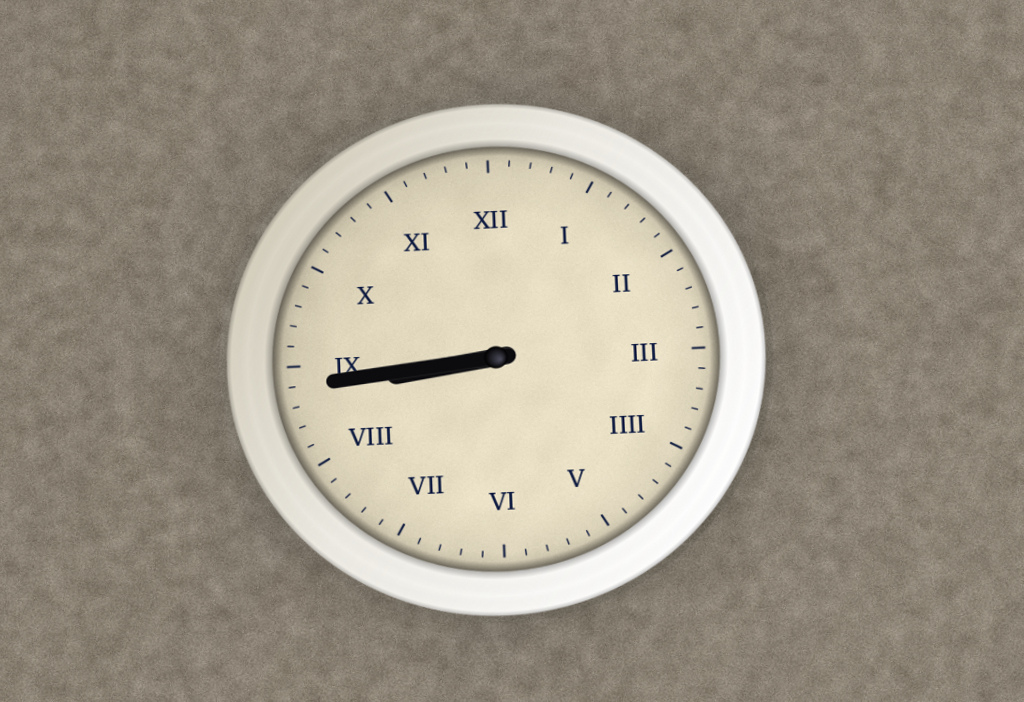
8.44
